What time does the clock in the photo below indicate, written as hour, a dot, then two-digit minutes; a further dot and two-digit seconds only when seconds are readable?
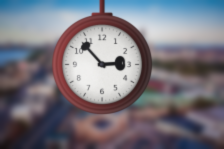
2.53
